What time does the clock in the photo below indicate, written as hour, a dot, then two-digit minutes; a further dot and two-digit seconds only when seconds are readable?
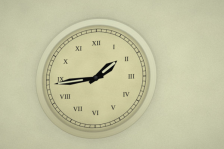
1.44
